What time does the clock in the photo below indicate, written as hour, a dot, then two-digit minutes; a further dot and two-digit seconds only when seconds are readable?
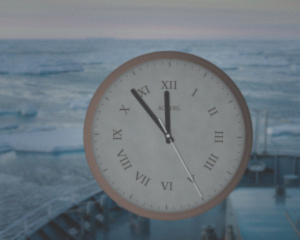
11.53.25
